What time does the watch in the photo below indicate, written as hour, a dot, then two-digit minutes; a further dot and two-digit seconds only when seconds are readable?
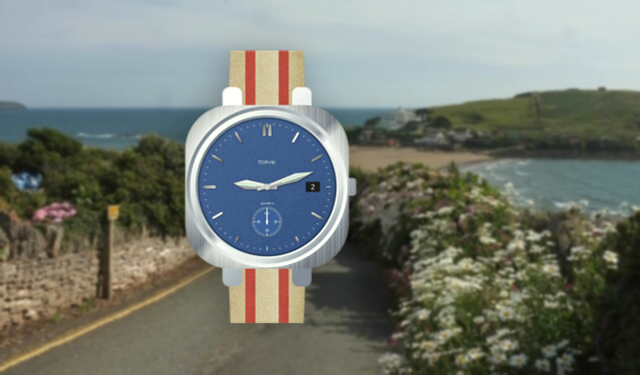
9.12
